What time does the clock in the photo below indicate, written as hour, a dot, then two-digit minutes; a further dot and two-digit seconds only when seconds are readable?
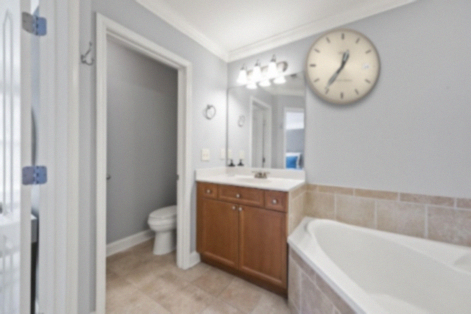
12.36
